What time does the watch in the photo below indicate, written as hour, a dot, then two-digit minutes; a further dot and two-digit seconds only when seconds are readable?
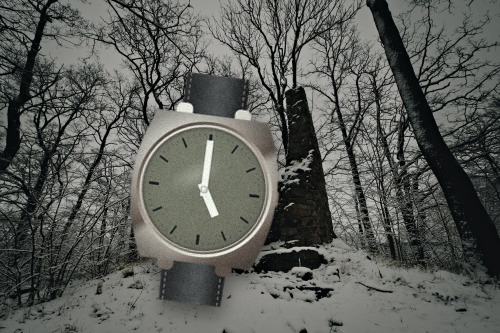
5.00
